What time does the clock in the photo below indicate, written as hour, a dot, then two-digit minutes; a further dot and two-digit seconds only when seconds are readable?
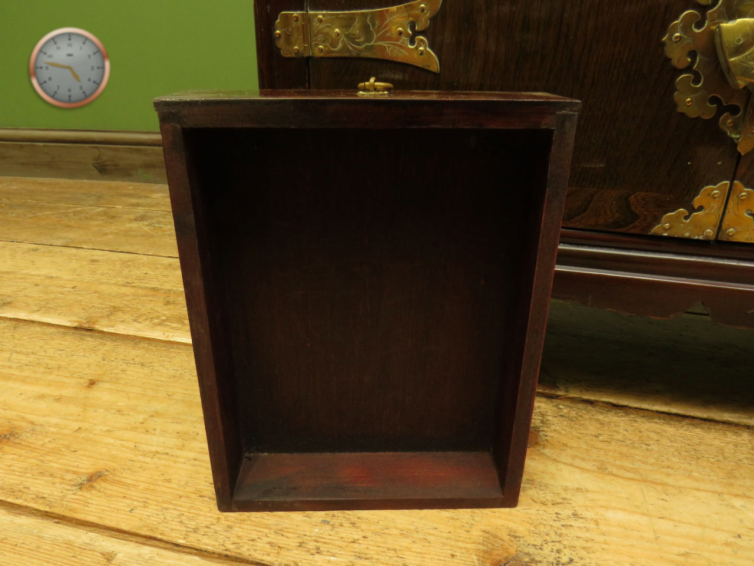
4.47
